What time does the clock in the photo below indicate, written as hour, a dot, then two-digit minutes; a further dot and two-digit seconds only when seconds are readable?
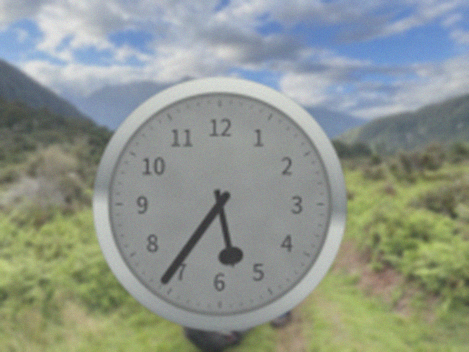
5.36
